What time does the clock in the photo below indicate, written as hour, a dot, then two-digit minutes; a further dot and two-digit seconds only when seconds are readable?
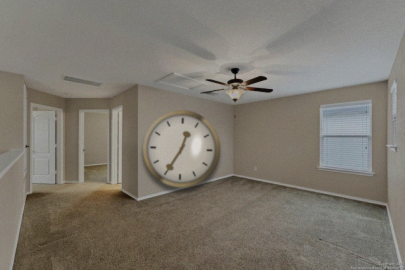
12.35
